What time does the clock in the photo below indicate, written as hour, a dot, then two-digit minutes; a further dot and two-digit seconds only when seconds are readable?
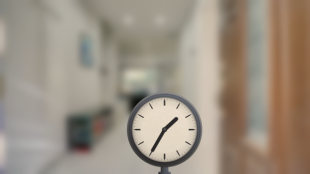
1.35
